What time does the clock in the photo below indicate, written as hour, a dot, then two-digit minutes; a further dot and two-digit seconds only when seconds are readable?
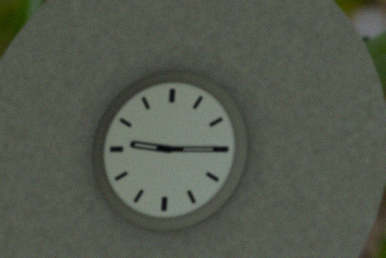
9.15
